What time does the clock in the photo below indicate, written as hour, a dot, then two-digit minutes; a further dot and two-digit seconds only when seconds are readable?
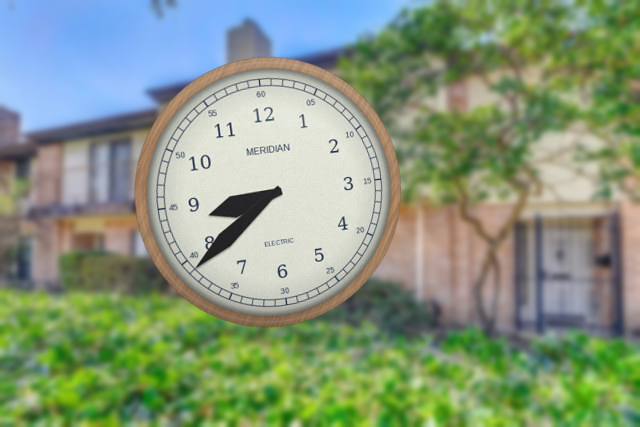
8.39
